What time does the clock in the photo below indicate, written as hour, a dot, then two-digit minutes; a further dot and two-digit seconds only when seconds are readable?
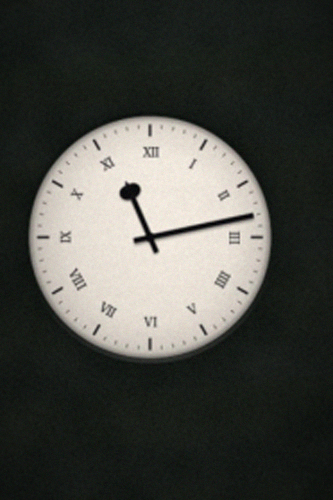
11.13
